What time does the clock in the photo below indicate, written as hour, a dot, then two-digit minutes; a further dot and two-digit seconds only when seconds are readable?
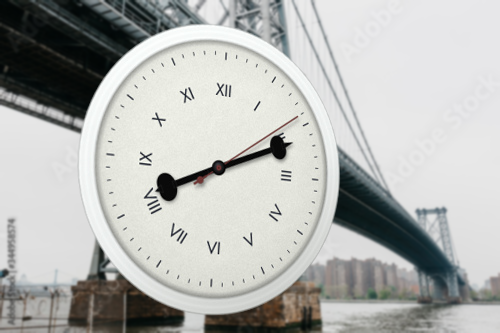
8.11.09
